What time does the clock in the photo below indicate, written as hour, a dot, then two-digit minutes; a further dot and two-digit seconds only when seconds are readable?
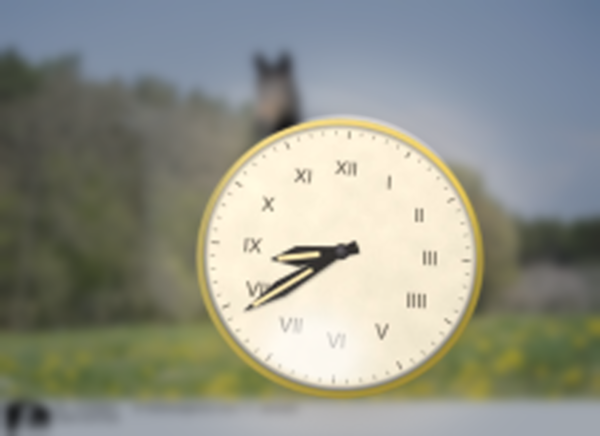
8.39
